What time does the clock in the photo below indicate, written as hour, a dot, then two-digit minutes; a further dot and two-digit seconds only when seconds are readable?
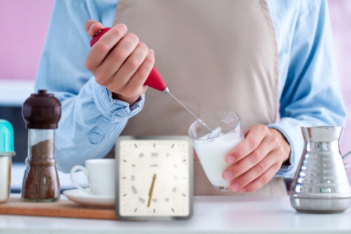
6.32
